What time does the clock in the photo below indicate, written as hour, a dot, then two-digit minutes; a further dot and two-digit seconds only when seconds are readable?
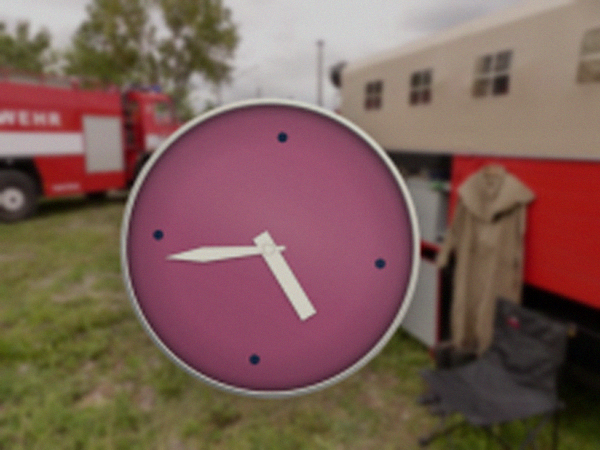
4.43
